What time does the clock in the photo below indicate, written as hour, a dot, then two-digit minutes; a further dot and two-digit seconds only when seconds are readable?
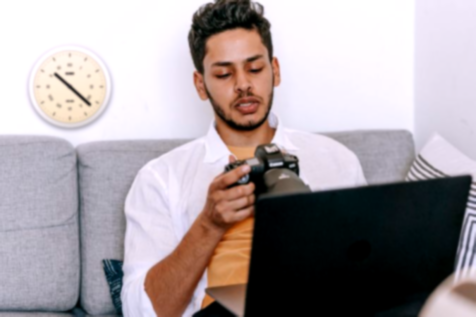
10.22
